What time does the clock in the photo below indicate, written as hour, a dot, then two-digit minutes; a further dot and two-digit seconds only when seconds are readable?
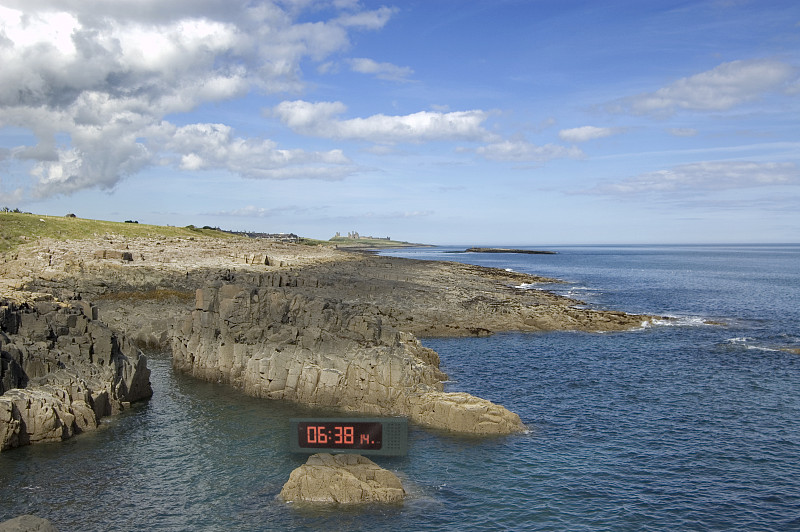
6.38.14
